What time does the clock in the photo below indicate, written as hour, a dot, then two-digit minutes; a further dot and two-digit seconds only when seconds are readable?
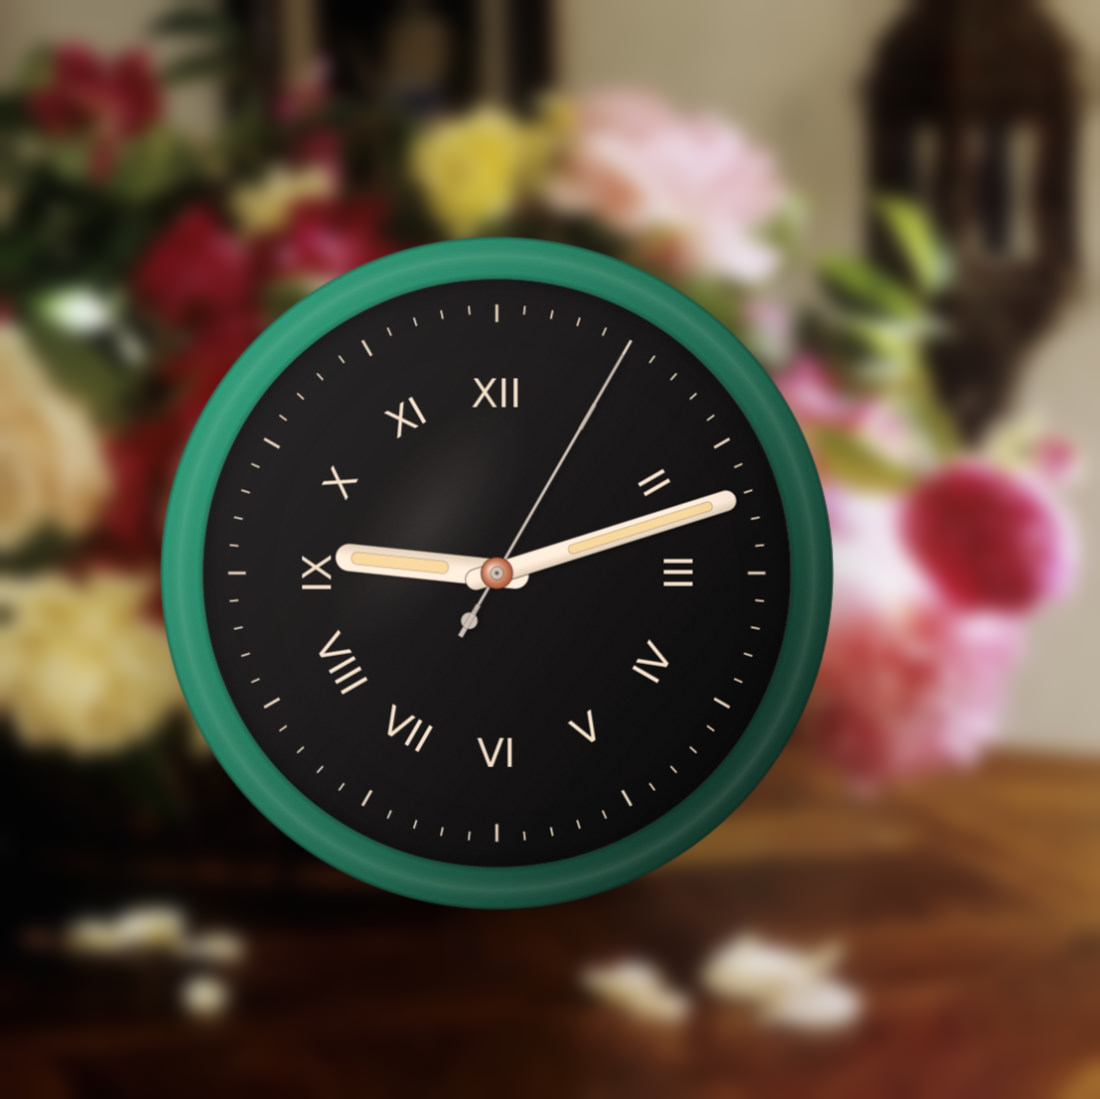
9.12.05
